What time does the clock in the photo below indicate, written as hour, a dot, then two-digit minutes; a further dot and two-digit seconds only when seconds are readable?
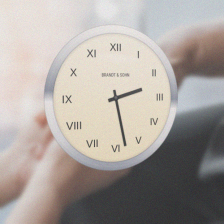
2.28
